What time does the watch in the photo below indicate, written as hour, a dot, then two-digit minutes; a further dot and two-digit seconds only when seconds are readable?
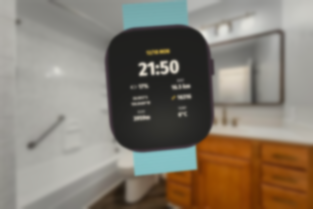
21.50
